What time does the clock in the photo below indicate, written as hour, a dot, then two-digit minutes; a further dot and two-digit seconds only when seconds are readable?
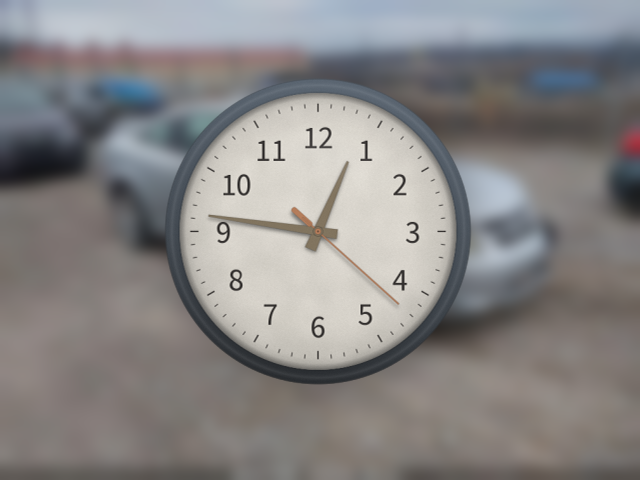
12.46.22
